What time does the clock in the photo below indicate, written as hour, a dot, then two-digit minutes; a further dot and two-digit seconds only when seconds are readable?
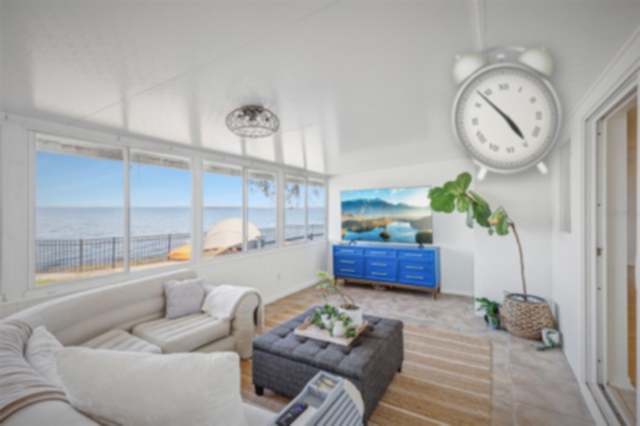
4.53
